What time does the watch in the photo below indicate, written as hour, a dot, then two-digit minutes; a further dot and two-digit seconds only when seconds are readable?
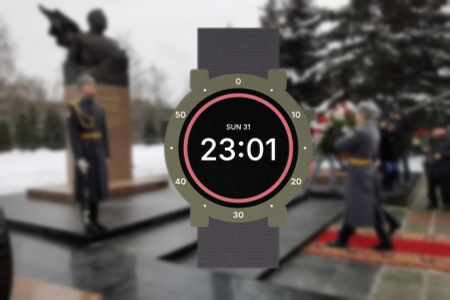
23.01
